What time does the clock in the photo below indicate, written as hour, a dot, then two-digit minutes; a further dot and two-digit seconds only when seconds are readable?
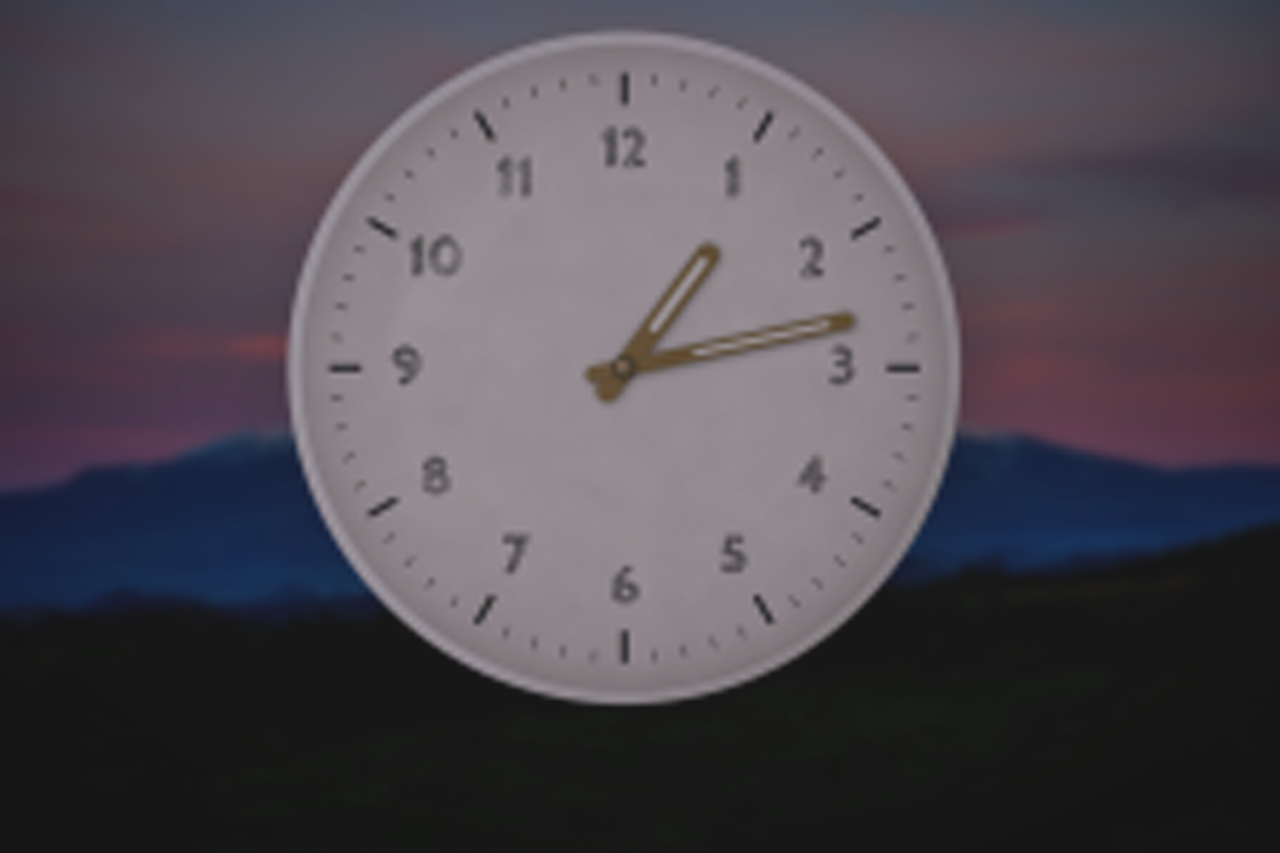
1.13
